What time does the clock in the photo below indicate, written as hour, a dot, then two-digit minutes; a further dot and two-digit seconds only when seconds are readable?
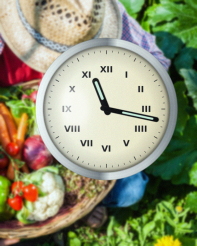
11.17
